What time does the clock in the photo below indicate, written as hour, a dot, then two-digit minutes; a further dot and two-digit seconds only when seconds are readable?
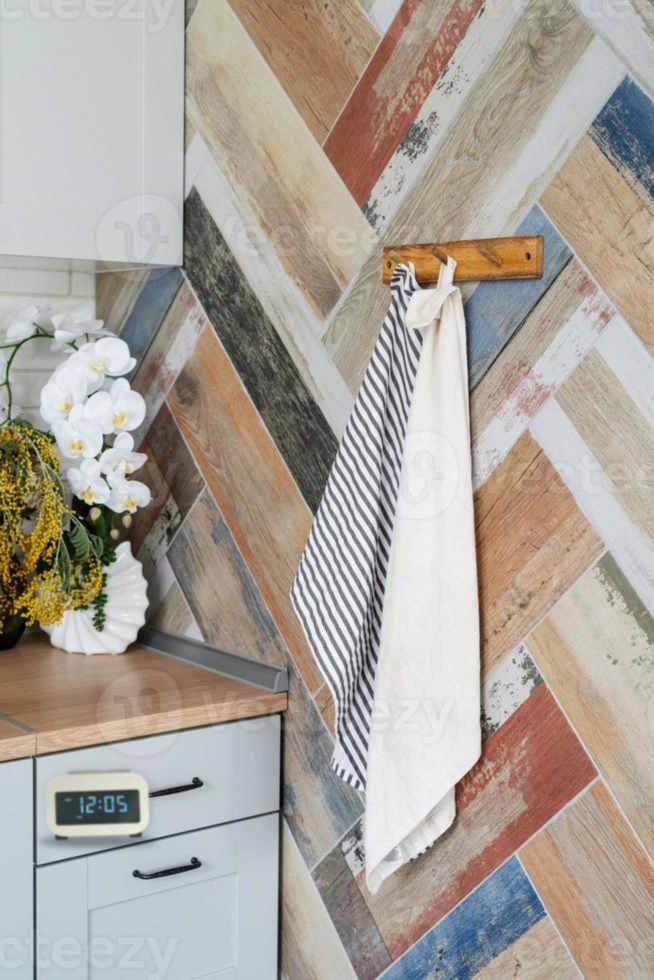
12.05
